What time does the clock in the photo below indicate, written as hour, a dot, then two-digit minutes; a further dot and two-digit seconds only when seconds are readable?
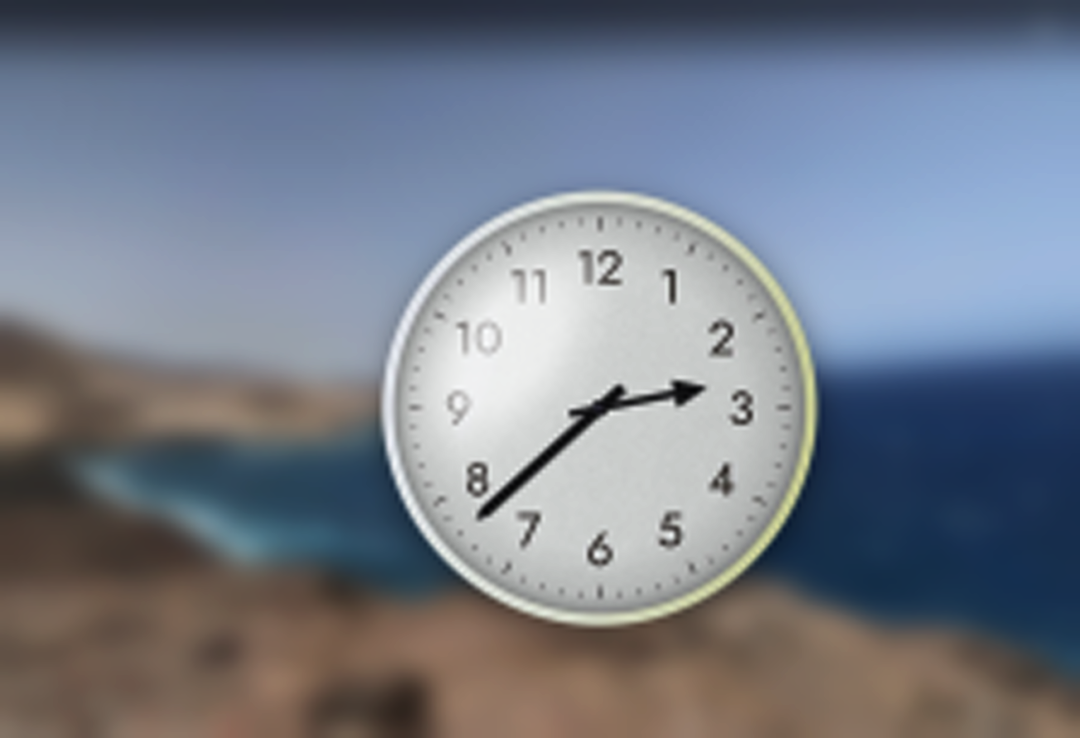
2.38
